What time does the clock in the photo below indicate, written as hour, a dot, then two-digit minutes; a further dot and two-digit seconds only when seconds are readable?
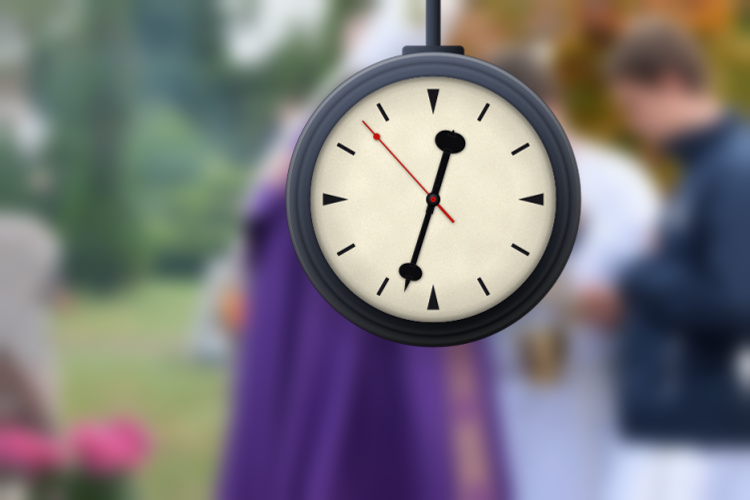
12.32.53
